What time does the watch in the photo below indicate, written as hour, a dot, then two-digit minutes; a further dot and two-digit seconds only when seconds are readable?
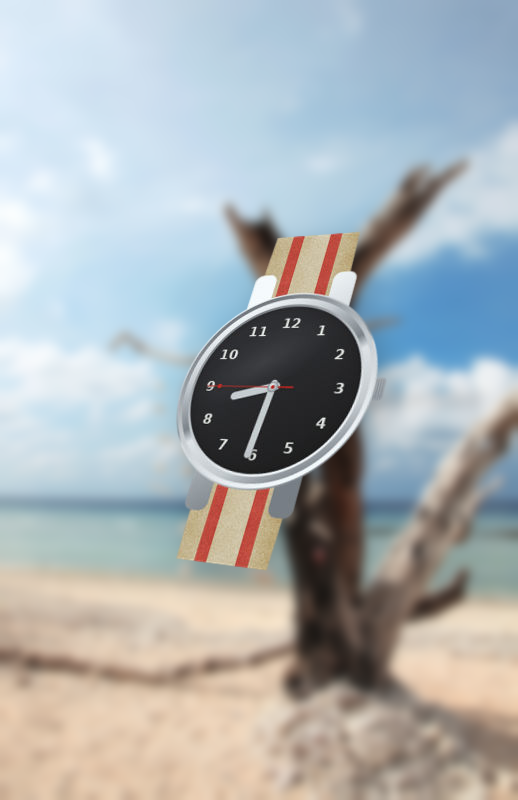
8.30.45
